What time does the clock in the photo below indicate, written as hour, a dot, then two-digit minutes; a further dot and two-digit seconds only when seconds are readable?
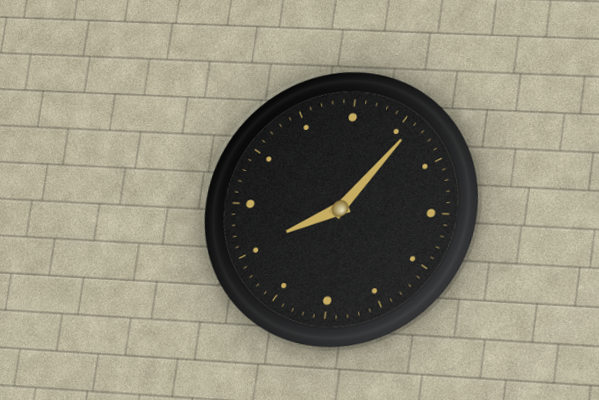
8.06
